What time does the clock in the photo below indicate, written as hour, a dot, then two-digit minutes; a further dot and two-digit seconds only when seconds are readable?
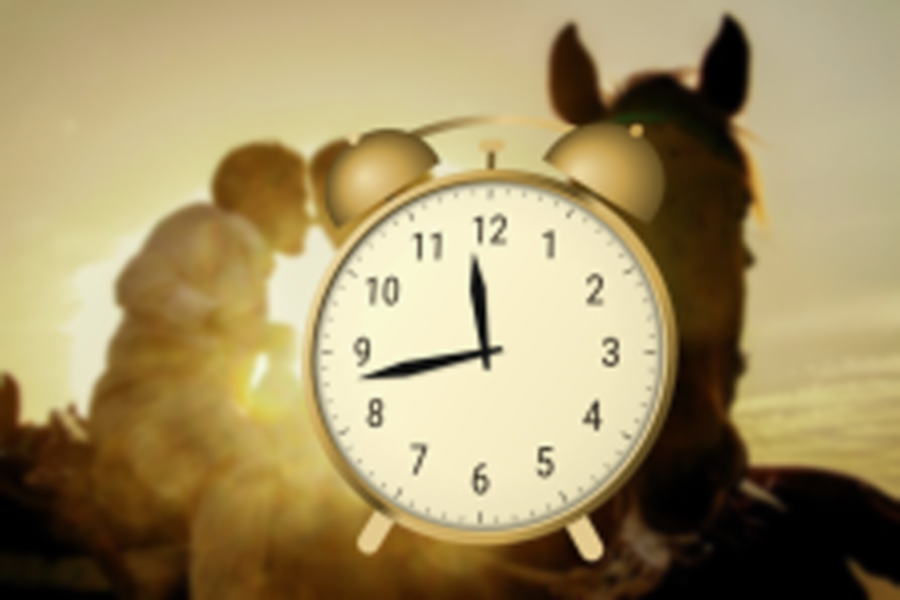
11.43
